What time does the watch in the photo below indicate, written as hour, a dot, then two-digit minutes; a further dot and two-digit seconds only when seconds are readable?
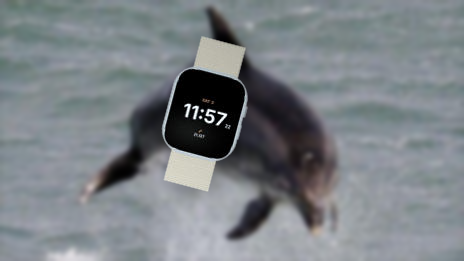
11.57
